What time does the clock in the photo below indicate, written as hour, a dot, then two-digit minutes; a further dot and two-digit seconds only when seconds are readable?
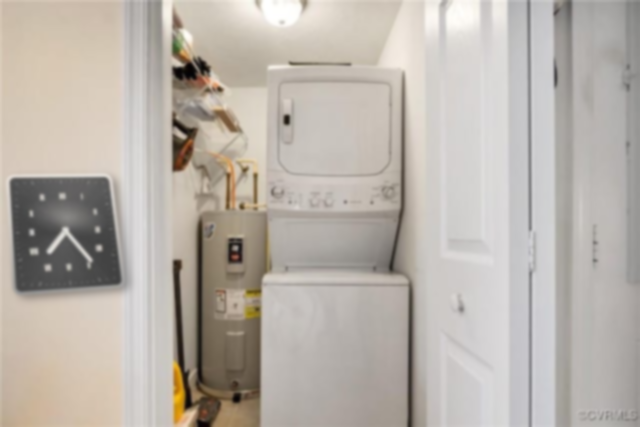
7.24
